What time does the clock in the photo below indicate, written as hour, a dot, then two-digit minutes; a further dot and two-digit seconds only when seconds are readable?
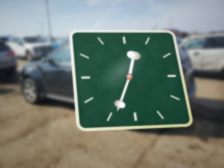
12.34
